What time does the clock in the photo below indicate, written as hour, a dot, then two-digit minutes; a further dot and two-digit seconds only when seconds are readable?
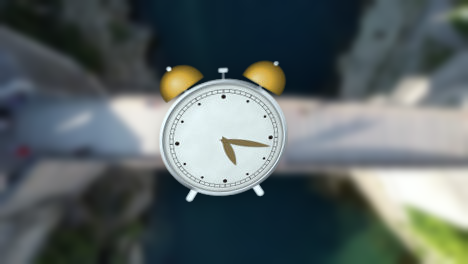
5.17
